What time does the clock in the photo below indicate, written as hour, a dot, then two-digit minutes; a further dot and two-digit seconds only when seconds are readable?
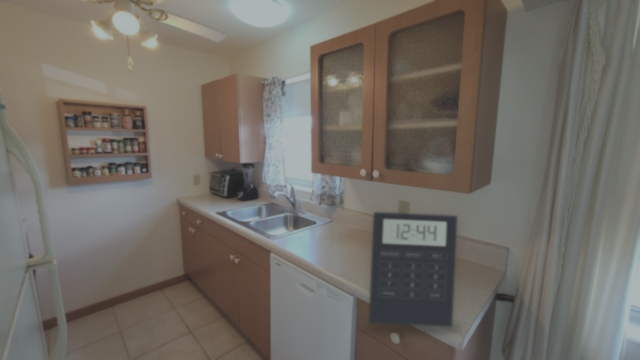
12.44
